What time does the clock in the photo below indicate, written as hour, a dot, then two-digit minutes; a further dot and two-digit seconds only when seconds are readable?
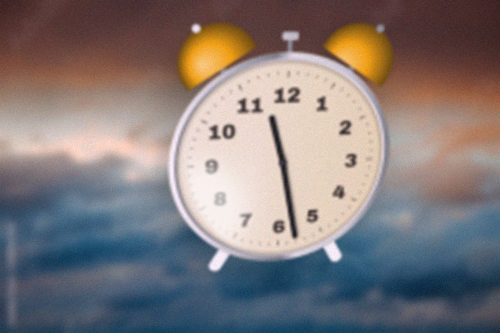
11.28
